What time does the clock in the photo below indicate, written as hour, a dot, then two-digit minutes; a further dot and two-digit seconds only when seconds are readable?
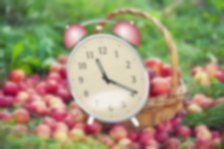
11.19
